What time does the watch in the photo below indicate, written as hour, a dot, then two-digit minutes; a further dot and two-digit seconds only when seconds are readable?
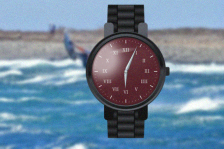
6.04
